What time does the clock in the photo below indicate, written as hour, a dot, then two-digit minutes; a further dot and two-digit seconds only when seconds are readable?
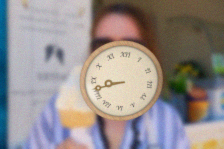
8.42
